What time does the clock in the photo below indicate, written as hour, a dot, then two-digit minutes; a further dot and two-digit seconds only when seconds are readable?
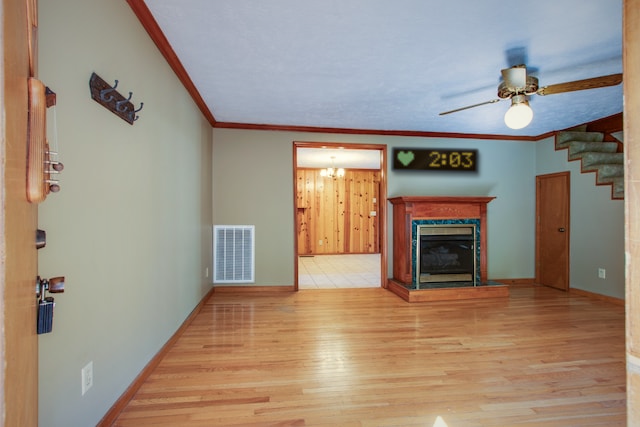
2.03
